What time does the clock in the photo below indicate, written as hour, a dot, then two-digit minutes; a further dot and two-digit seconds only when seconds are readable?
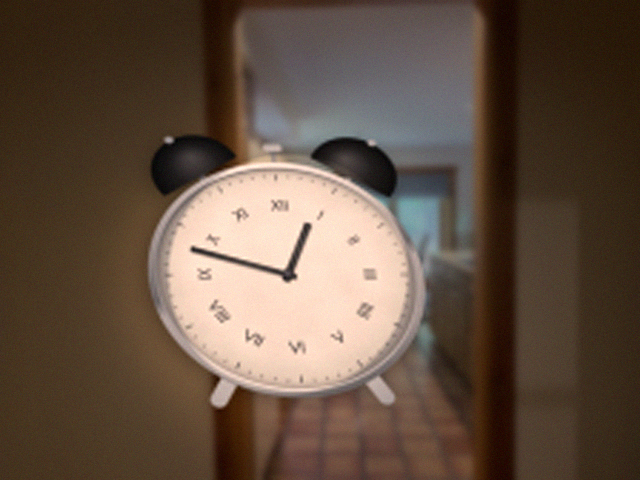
12.48
